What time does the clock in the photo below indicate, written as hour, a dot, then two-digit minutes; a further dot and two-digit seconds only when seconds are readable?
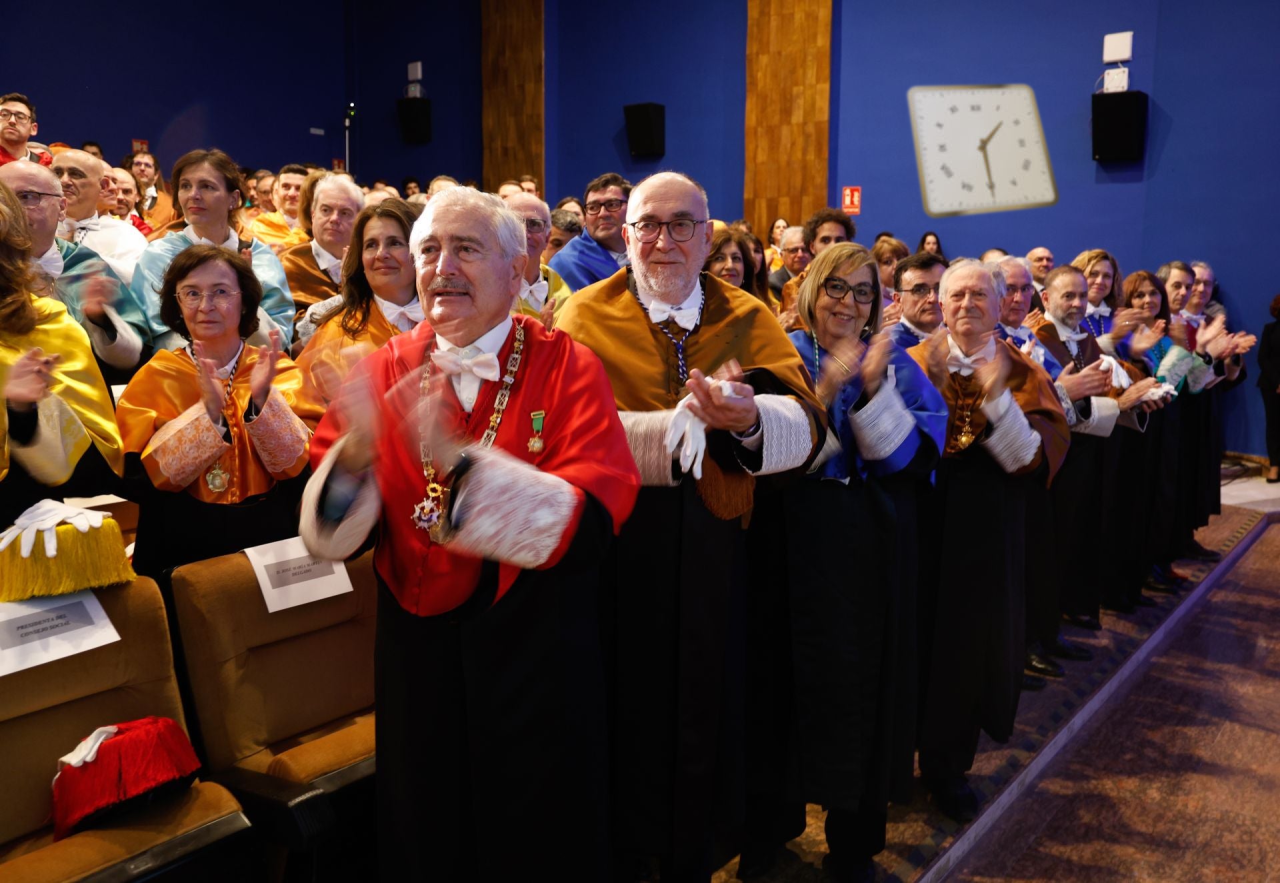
1.30
